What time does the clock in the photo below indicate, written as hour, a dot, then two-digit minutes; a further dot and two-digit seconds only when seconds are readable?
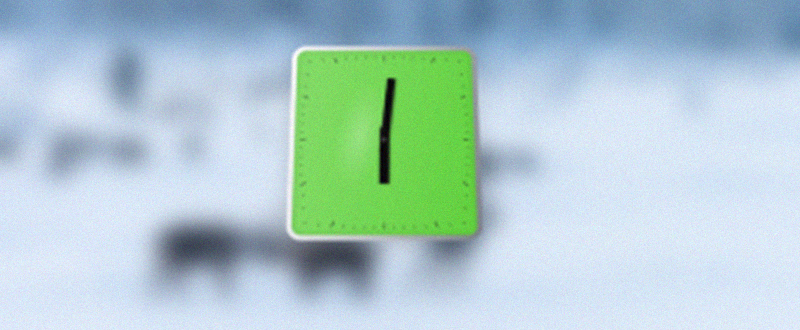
6.01
